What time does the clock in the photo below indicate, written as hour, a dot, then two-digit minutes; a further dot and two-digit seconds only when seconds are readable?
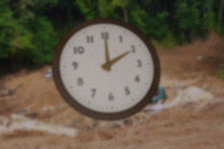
2.00
